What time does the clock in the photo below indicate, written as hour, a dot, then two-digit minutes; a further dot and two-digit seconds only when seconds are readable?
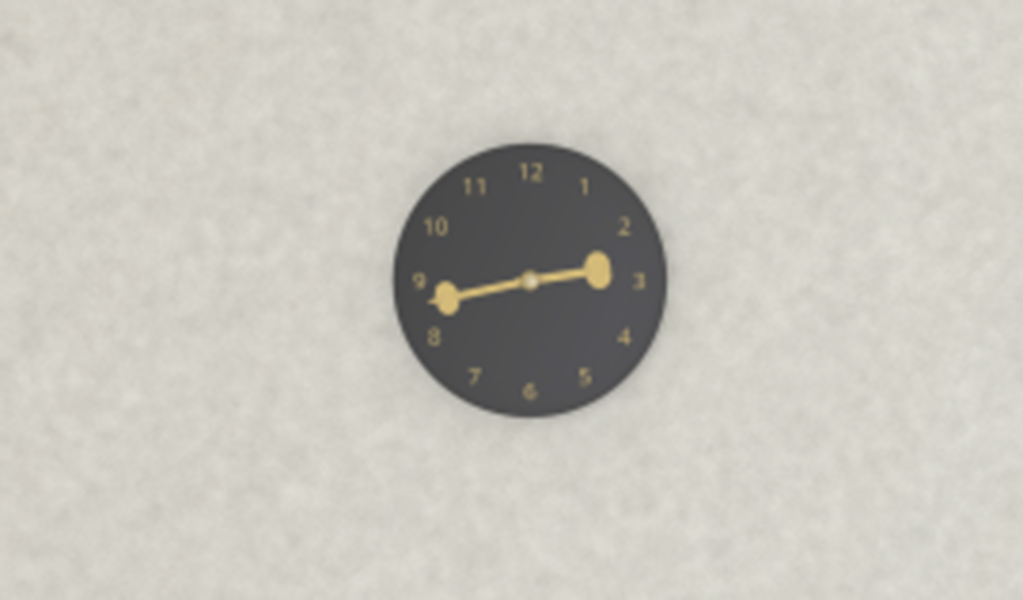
2.43
